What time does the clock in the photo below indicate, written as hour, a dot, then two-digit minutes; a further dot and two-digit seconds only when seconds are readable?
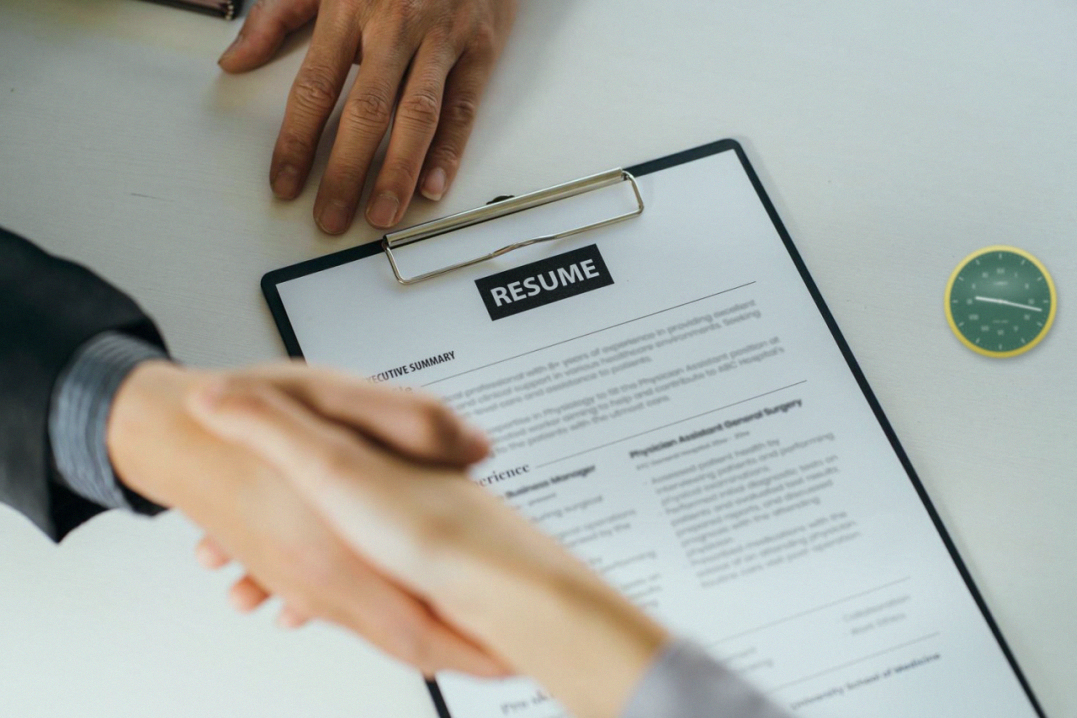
9.17
